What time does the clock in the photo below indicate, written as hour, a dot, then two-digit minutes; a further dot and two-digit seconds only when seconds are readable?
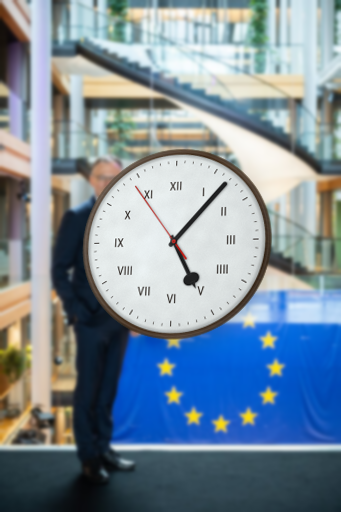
5.06.54
